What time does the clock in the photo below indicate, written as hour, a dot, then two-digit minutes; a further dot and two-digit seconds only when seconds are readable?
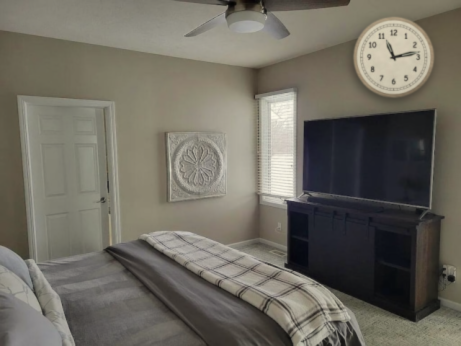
11.13
